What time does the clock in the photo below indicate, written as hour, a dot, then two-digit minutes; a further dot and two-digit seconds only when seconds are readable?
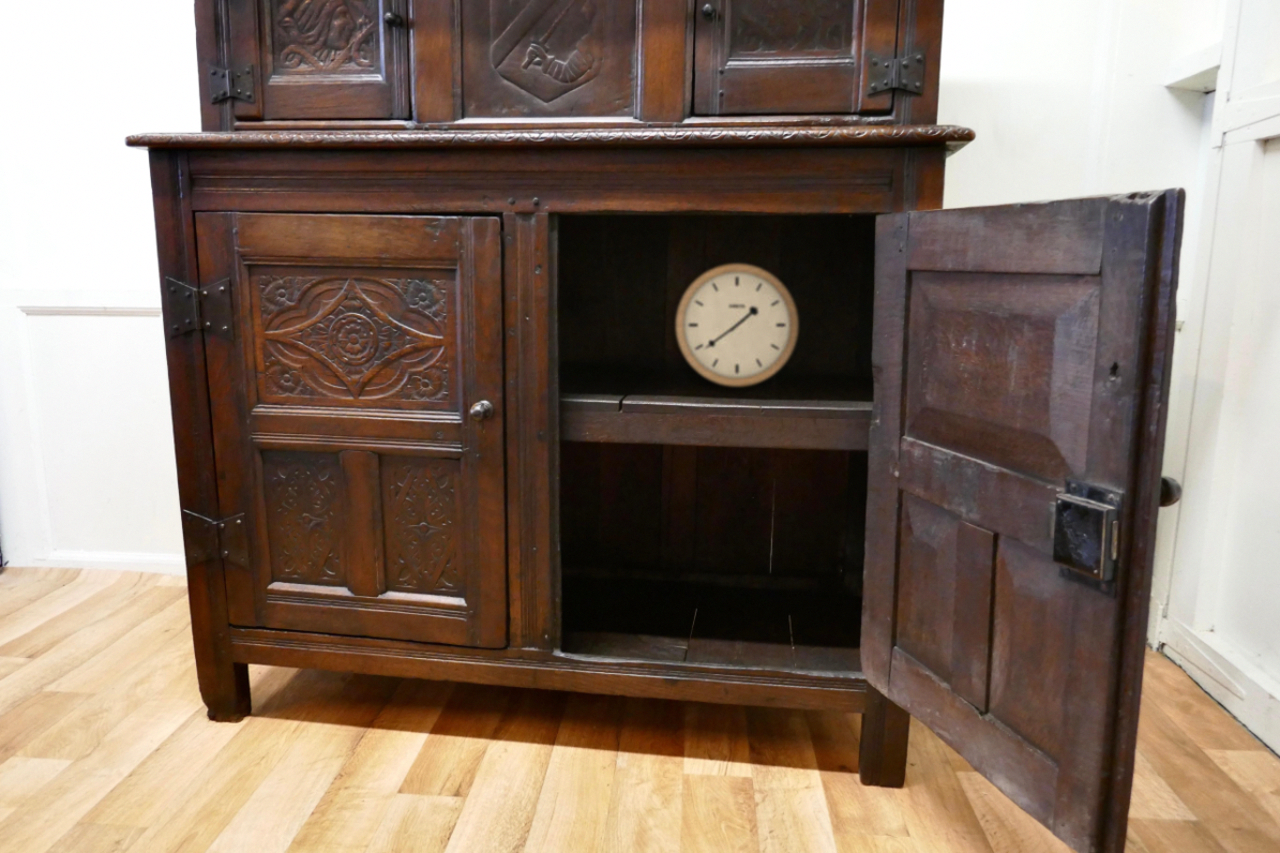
1.39
